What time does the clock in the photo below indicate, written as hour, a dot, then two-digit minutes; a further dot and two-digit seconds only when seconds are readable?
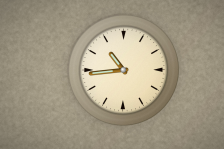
10.44
